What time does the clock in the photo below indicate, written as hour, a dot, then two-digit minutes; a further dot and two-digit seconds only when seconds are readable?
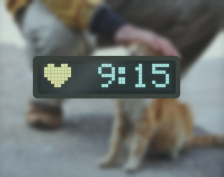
9.15
